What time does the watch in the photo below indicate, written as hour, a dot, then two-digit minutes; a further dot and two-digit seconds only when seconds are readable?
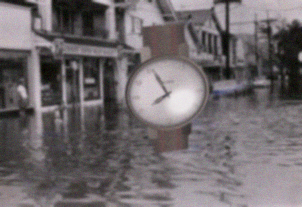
7.56
